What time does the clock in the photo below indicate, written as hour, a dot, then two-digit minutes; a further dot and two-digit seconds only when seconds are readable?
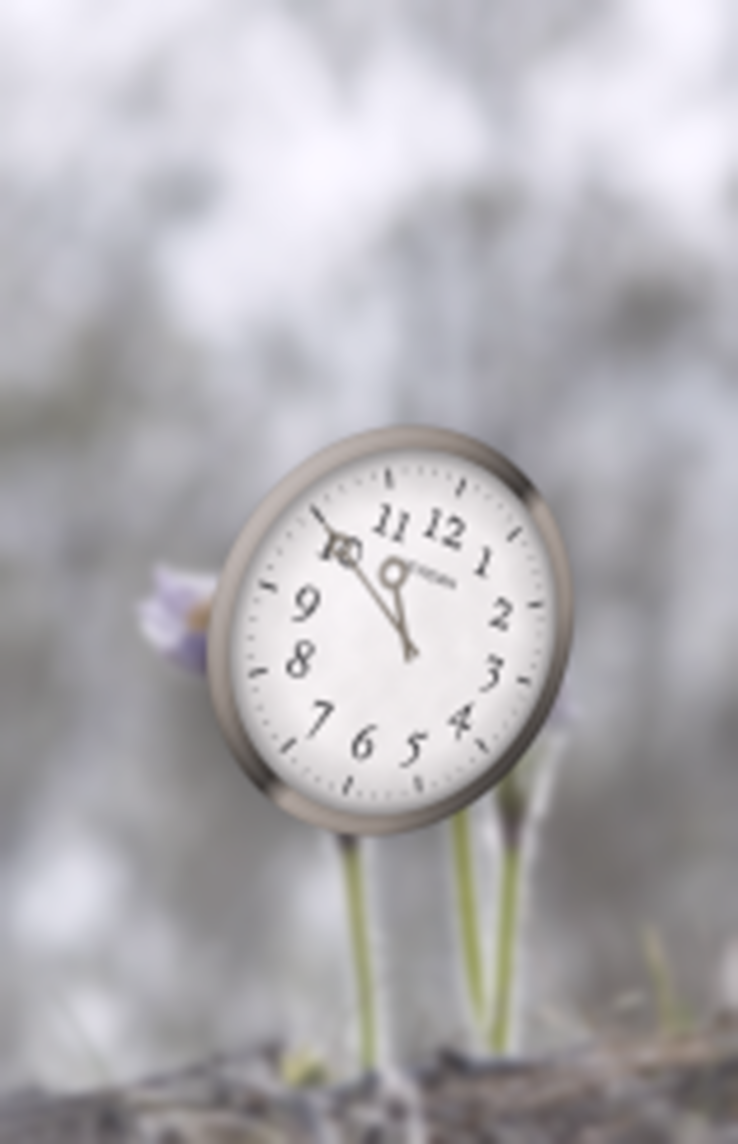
10.50
